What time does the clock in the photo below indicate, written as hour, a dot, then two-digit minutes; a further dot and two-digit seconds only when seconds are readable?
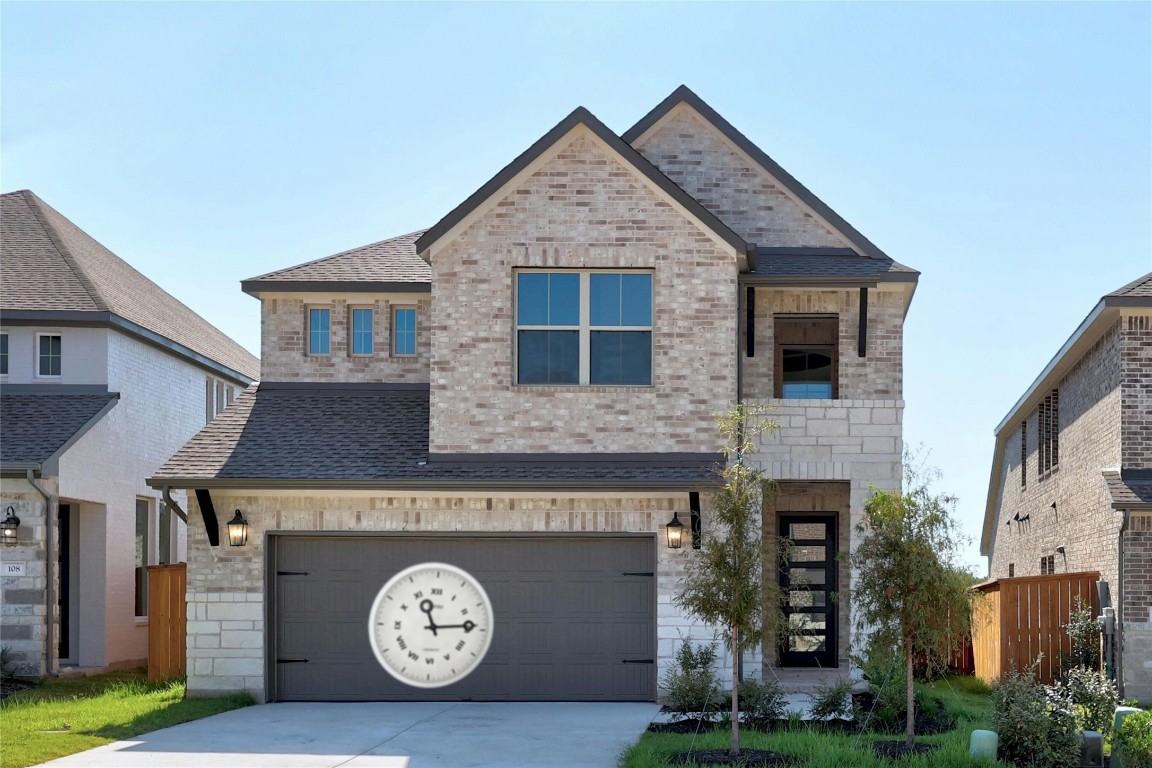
11.14
